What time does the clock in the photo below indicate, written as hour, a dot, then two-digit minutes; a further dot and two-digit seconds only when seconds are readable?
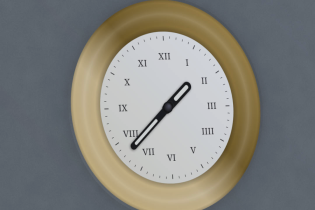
1.38
